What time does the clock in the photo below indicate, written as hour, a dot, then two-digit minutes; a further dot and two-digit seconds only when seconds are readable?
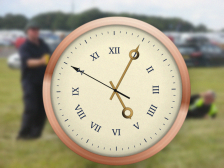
5.04.50
